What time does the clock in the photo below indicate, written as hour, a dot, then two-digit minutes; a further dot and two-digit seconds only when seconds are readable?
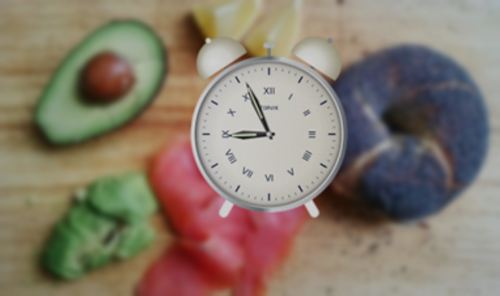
8.56
